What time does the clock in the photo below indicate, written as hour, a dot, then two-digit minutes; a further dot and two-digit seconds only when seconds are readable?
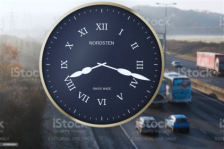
8.18
